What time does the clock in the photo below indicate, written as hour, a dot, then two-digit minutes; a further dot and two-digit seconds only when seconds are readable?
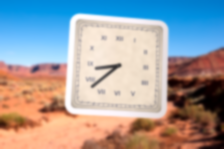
8.38
